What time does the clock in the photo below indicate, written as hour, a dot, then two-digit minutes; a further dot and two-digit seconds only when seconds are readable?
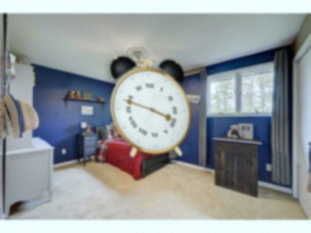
3.48
